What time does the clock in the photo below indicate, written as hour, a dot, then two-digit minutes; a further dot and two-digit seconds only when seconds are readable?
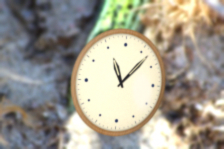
11.07
